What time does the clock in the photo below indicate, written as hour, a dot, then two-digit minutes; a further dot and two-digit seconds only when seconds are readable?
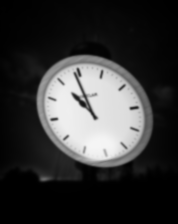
10.59
